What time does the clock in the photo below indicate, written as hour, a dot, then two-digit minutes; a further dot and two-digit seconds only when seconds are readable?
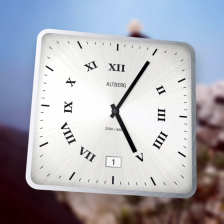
5.05
